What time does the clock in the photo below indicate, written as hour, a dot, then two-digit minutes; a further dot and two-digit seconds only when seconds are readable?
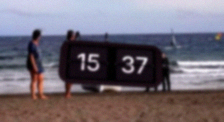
15.37
